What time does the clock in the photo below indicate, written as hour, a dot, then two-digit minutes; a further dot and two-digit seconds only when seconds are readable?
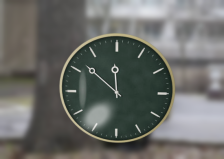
11.52
